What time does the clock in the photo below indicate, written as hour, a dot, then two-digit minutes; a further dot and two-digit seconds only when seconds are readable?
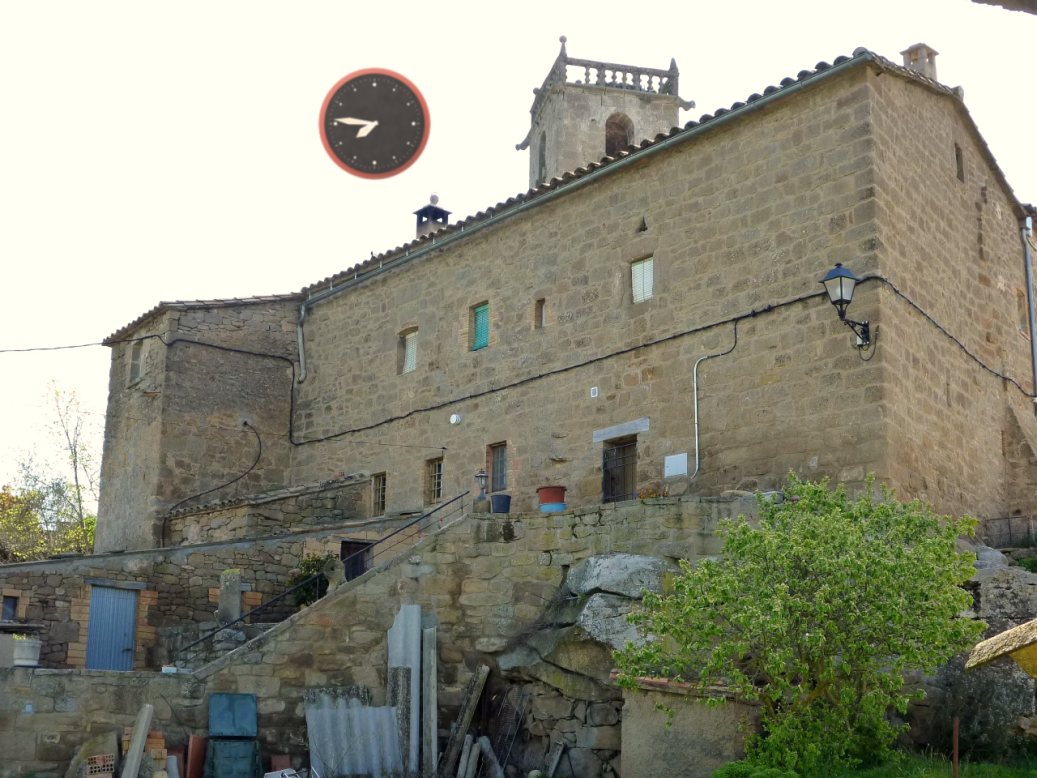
7.46
